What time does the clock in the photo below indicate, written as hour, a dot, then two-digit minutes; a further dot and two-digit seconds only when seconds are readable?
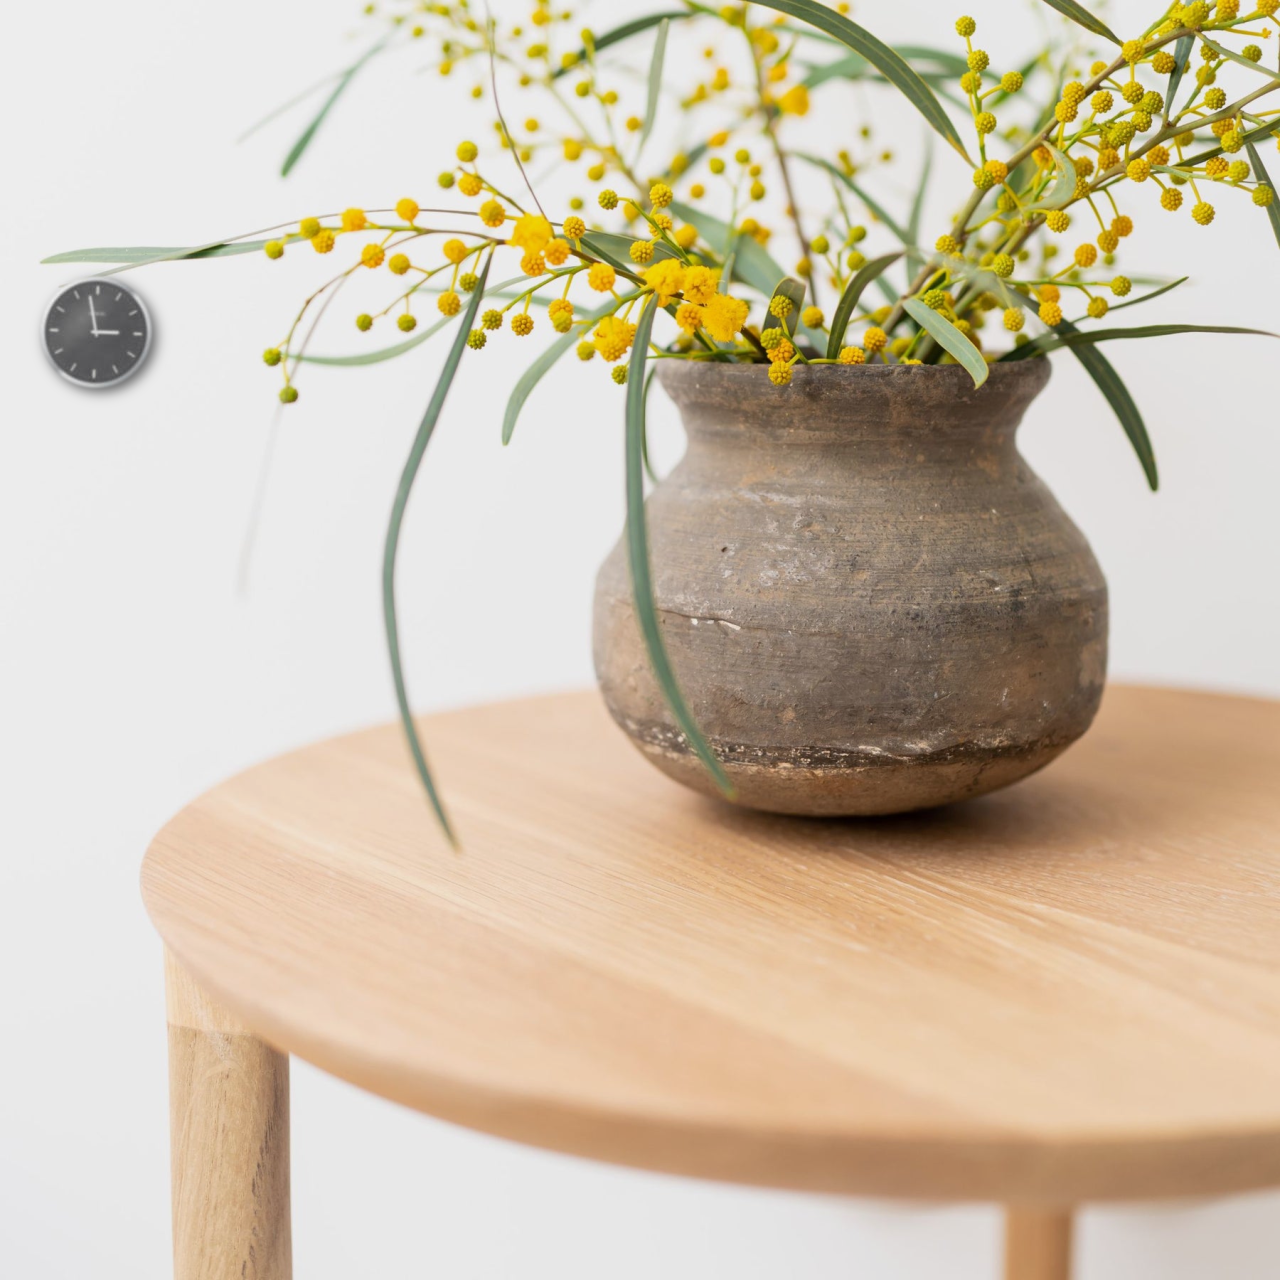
2.58
